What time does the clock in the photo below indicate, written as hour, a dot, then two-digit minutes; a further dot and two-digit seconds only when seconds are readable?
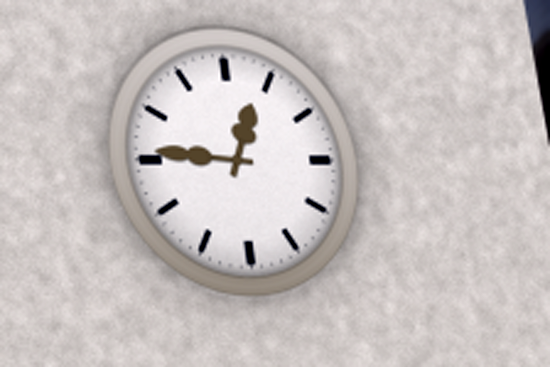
12.46
